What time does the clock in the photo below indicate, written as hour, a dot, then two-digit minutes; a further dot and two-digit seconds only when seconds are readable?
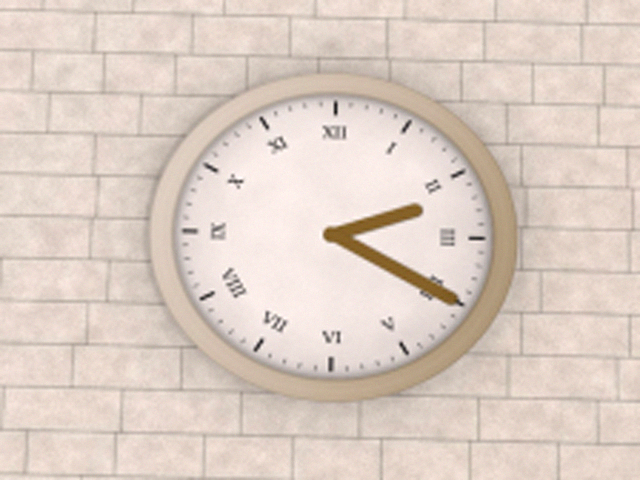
2.20
